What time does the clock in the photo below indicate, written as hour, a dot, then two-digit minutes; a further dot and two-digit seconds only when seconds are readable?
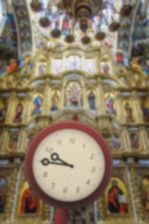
9.45
